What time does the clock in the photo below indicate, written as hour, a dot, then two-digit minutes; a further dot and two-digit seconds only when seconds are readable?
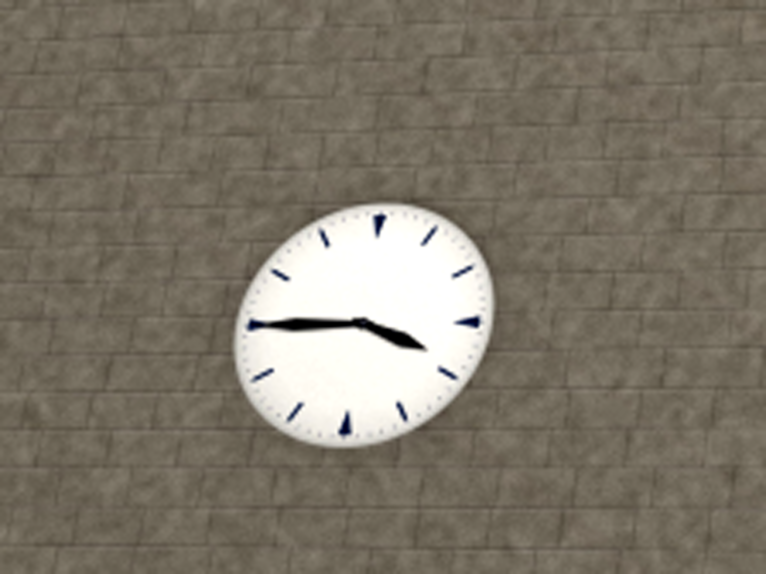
3.45
